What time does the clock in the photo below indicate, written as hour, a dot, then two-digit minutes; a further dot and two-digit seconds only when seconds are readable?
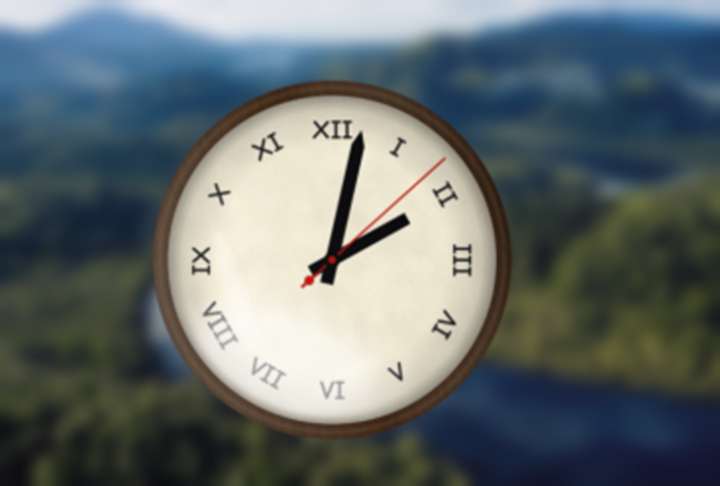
2.02.08
